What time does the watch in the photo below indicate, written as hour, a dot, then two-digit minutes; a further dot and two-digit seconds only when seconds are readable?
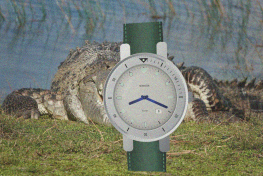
8.19
